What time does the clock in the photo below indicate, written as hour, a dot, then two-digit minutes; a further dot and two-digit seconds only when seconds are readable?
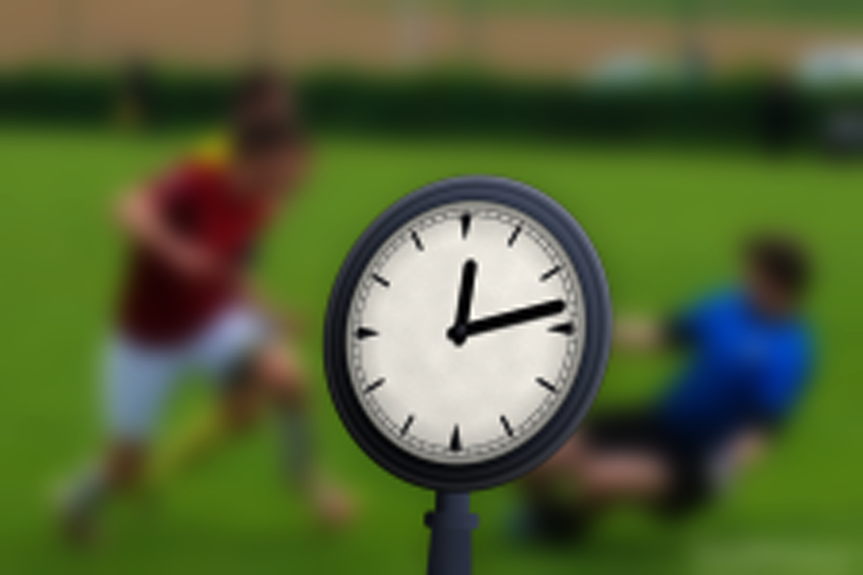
12.13
